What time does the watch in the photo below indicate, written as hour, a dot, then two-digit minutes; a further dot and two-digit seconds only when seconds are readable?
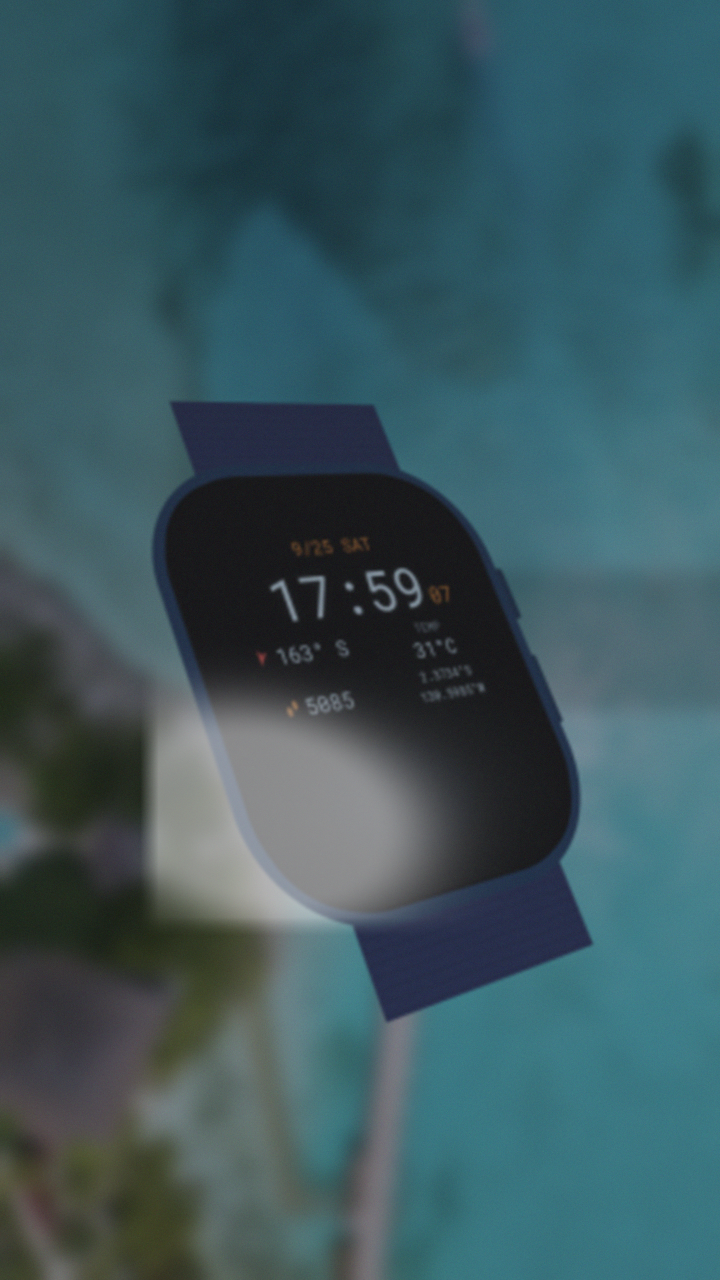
17.59.07
